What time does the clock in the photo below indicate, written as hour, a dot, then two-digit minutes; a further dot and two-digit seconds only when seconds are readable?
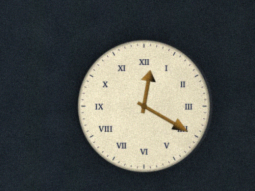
12.20
